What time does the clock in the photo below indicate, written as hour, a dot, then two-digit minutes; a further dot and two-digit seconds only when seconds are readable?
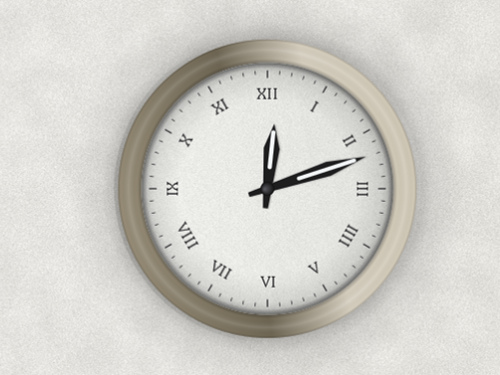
12.12
